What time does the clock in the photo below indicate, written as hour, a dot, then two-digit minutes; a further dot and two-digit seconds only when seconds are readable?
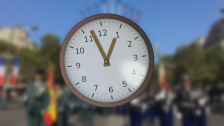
12.57
